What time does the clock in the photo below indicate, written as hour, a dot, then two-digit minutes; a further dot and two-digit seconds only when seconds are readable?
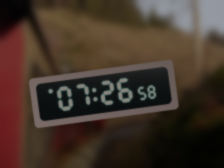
7.26.58
